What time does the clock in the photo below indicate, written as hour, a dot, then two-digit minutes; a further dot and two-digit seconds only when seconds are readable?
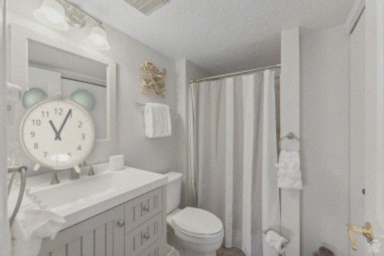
11.04
